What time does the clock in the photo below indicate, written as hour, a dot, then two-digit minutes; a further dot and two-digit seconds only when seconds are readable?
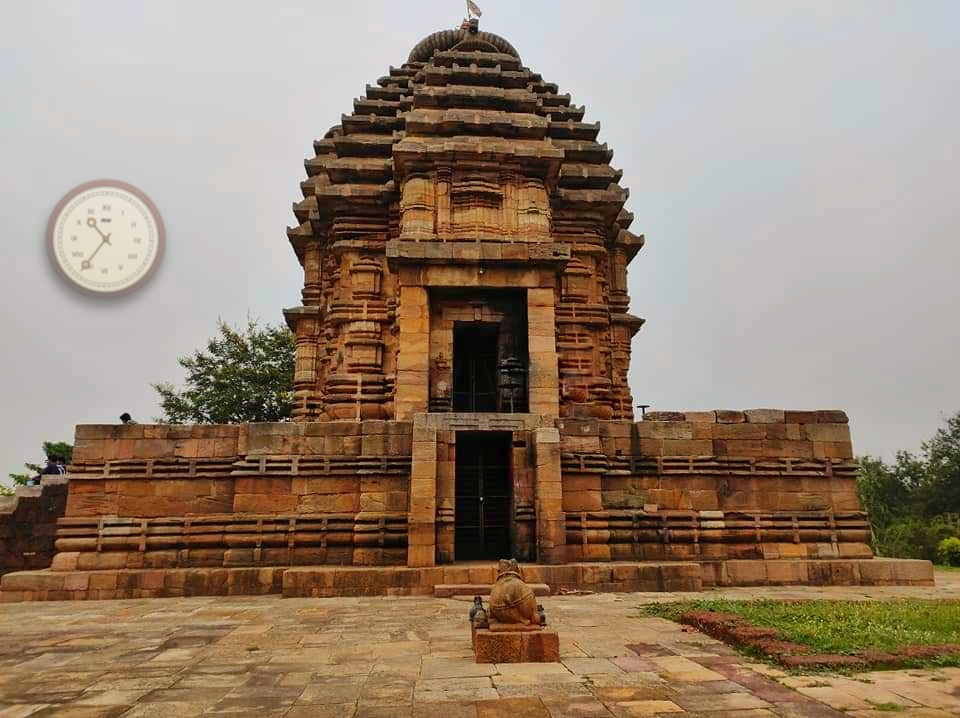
10.36
